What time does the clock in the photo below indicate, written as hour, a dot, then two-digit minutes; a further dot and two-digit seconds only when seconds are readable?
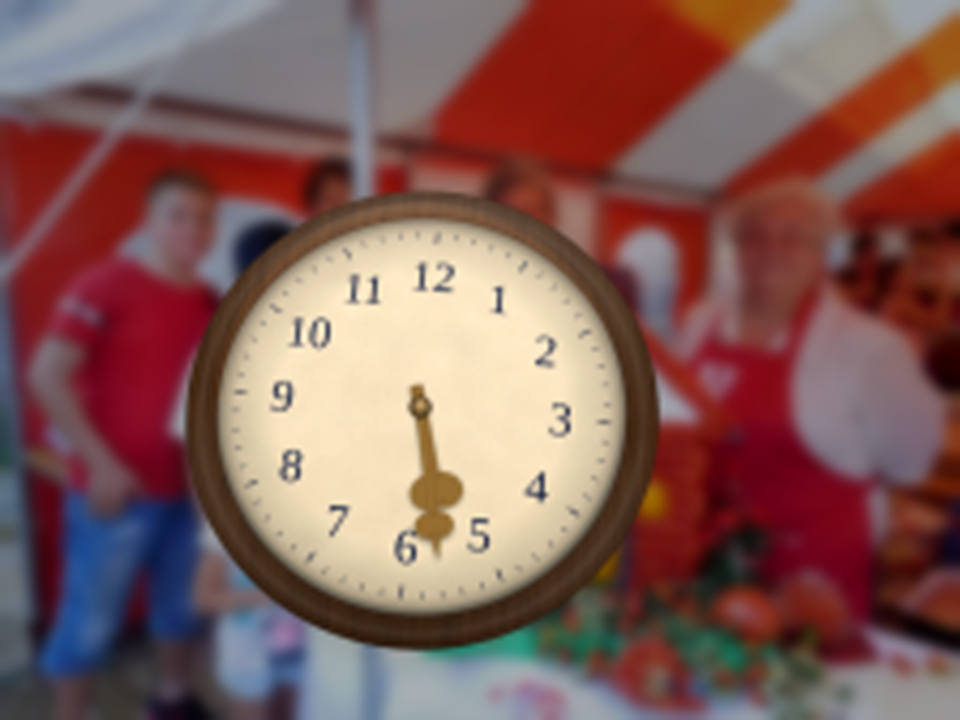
5.28
